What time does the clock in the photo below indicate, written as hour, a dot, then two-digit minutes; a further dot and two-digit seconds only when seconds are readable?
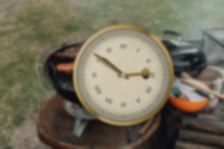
2.51
